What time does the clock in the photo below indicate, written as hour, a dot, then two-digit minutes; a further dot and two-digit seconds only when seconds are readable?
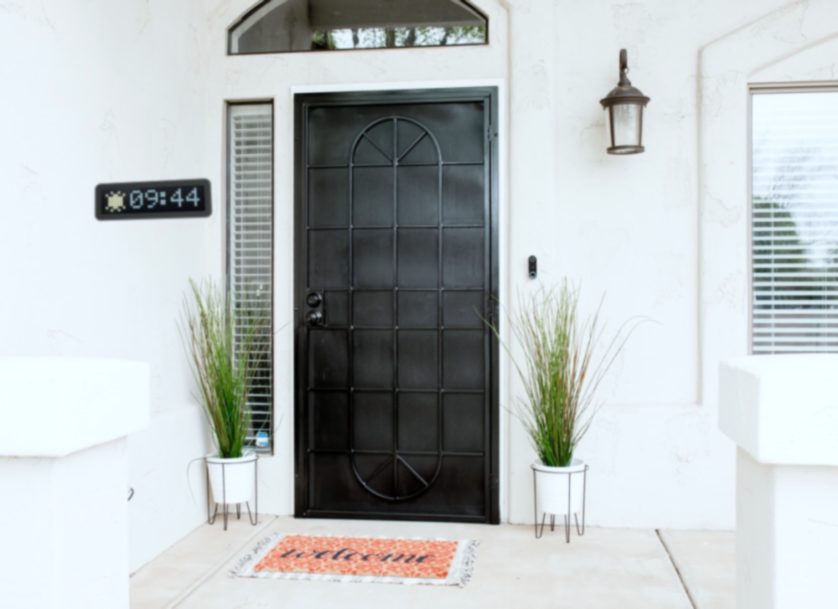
9.44
